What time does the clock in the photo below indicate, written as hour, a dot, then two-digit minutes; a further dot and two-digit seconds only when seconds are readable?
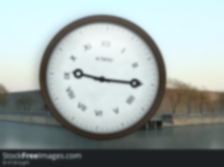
9.15
